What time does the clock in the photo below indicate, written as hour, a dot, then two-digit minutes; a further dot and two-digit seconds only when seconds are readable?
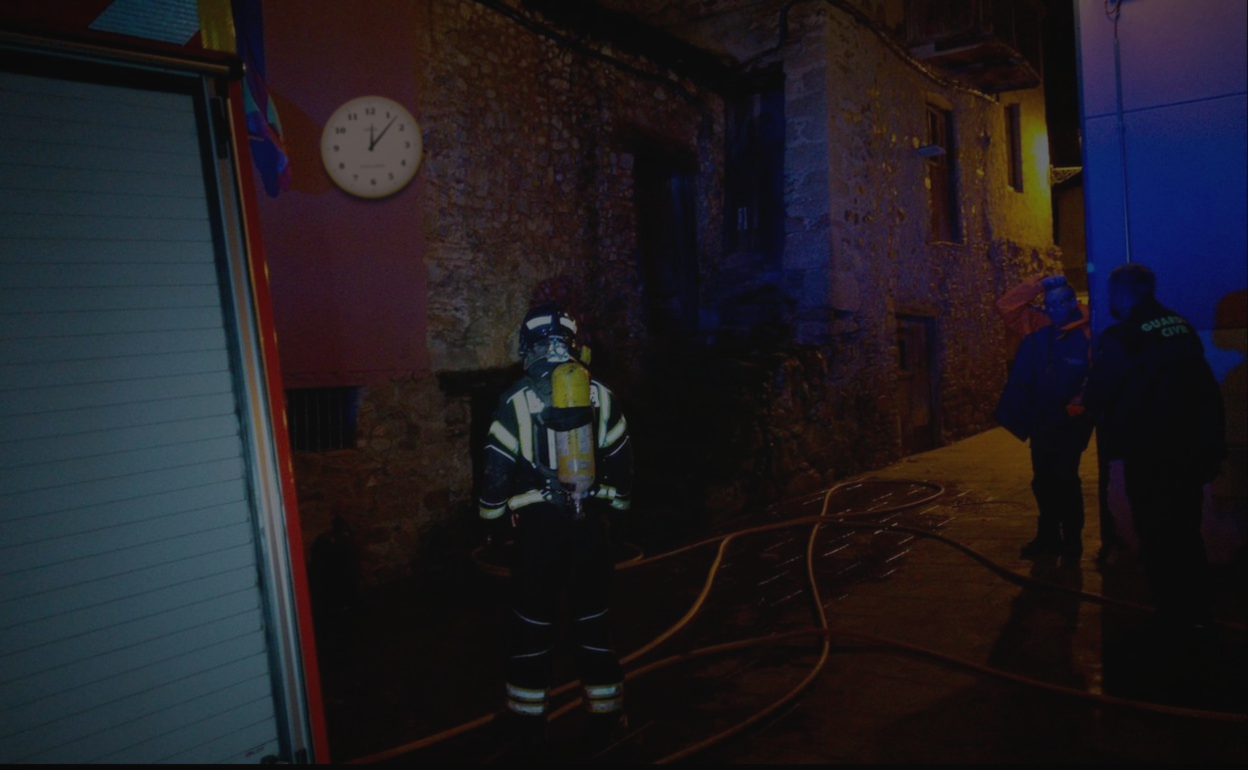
12.07
